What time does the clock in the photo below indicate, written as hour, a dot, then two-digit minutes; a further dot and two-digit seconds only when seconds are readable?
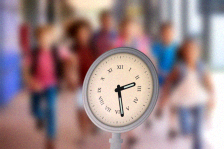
2.28
